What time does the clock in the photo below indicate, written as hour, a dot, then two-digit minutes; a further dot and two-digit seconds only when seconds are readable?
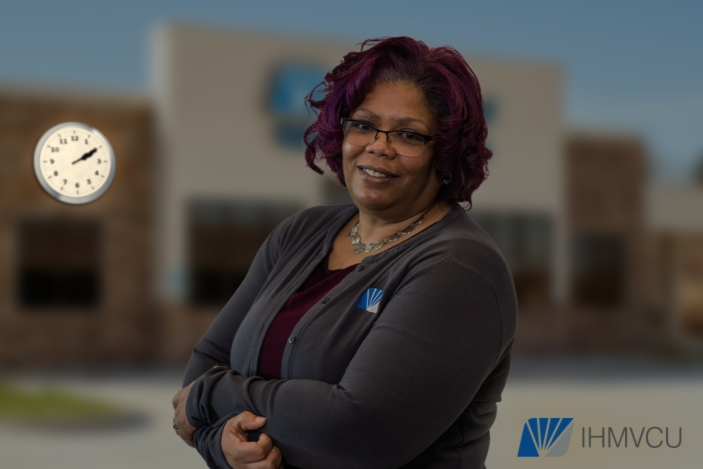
2.10
